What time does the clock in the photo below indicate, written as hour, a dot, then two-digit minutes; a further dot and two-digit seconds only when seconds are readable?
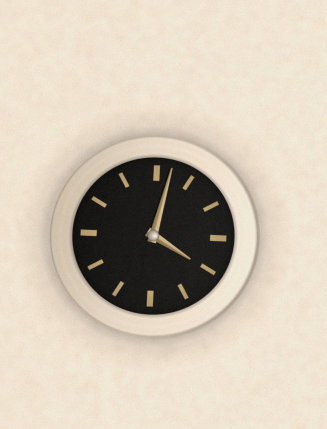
4.02
